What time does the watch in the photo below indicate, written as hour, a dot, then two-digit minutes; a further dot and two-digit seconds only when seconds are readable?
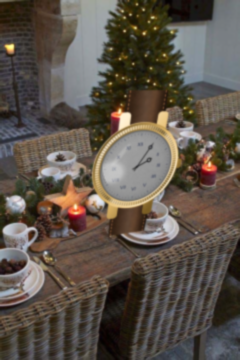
2.05
